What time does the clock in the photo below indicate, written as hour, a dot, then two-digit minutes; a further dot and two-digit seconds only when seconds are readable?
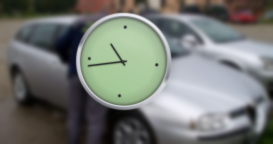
10.43
